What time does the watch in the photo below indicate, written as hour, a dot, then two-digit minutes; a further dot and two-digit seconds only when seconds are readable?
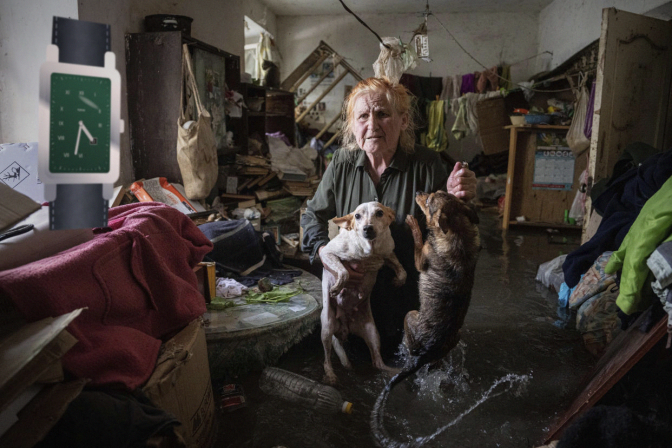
4.32
